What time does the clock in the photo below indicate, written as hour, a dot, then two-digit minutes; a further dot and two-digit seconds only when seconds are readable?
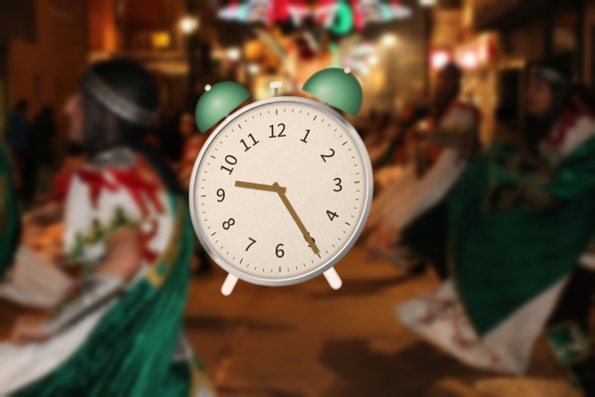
9.25
